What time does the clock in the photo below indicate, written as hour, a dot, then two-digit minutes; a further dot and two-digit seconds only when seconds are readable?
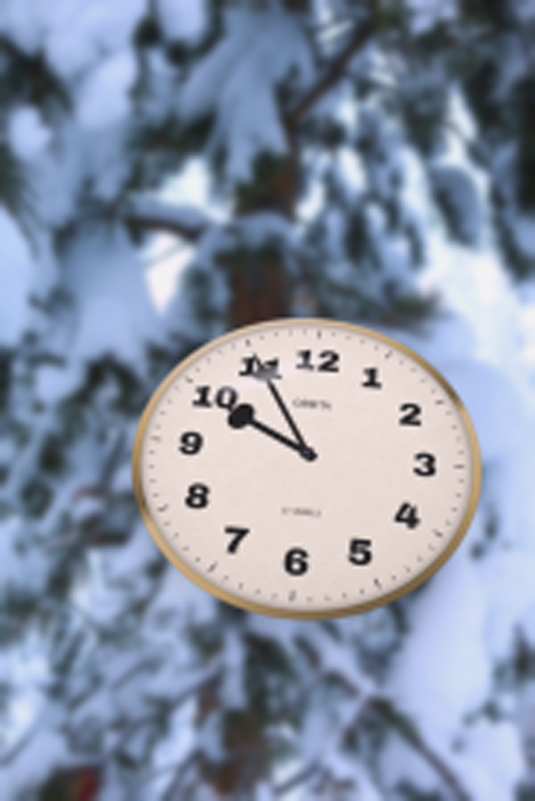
9.55
